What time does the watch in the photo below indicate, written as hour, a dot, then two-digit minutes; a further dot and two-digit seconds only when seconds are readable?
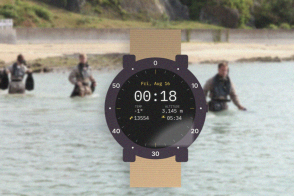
0.18
